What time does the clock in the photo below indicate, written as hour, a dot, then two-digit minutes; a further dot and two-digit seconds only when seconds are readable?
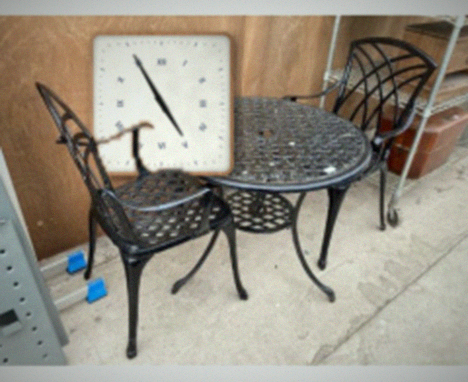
4.55
